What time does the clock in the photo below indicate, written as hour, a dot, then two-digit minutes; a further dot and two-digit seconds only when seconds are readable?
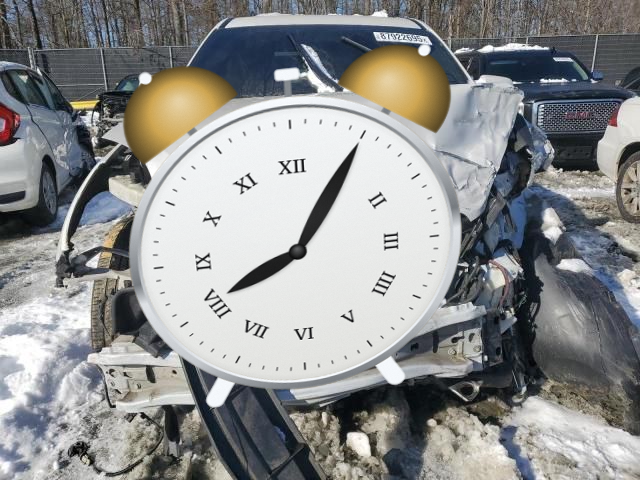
8.05
